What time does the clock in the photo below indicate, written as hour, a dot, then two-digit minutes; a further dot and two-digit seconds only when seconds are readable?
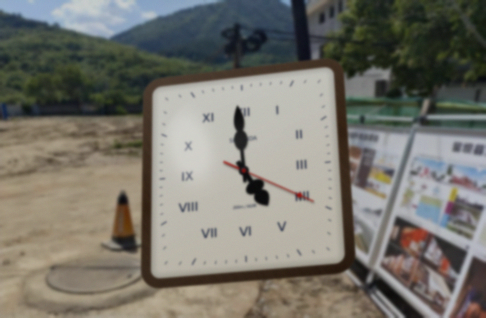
4.59.20
